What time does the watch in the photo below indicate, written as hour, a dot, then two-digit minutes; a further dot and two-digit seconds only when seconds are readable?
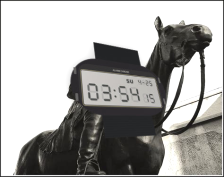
3.54.15
